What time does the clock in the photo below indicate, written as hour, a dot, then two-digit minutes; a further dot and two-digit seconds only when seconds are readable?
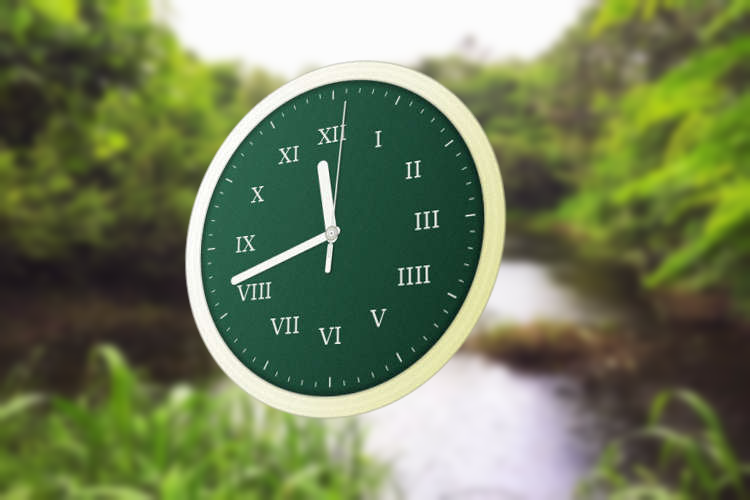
11.42.01
